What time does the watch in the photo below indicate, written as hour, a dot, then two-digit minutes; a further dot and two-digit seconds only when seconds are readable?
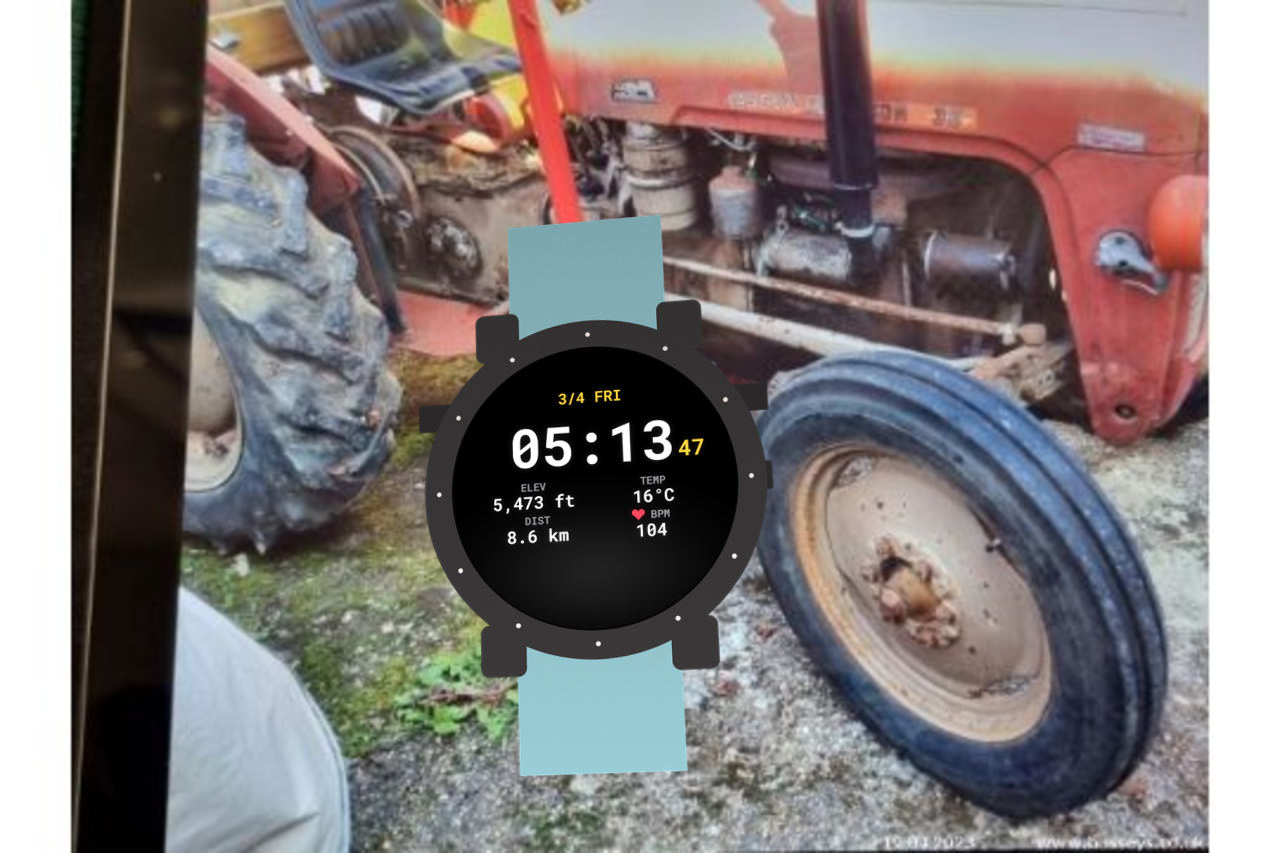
5.13.47
